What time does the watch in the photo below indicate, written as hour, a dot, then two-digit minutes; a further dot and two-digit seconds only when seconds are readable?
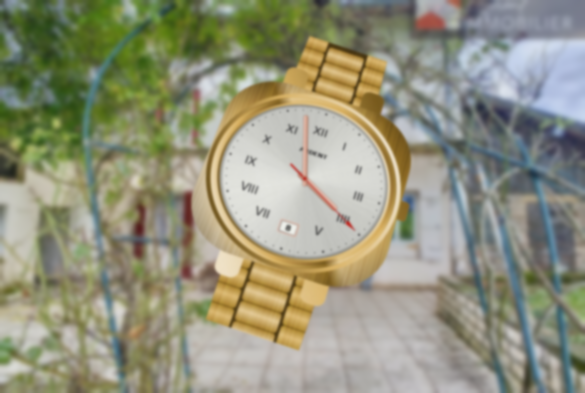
3.57.20
